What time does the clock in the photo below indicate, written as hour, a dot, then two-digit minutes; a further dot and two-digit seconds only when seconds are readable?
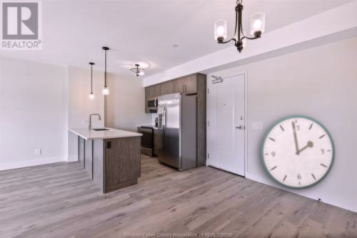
1.59
